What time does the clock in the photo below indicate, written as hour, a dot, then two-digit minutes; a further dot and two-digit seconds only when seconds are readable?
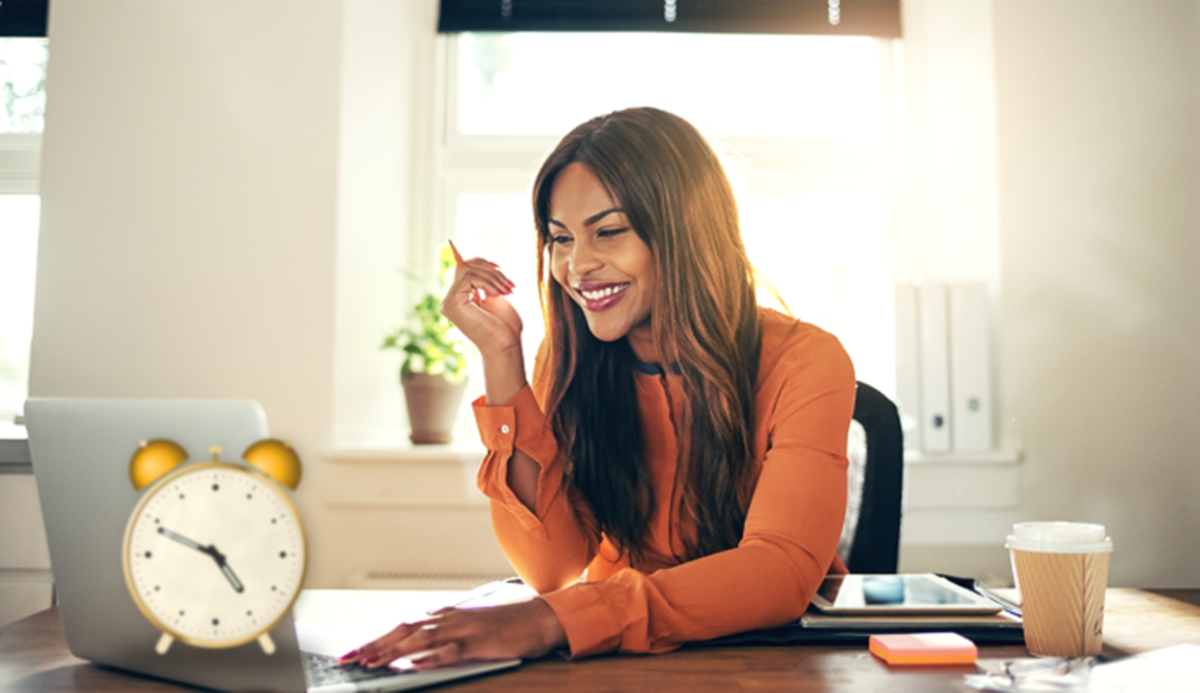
4.49
